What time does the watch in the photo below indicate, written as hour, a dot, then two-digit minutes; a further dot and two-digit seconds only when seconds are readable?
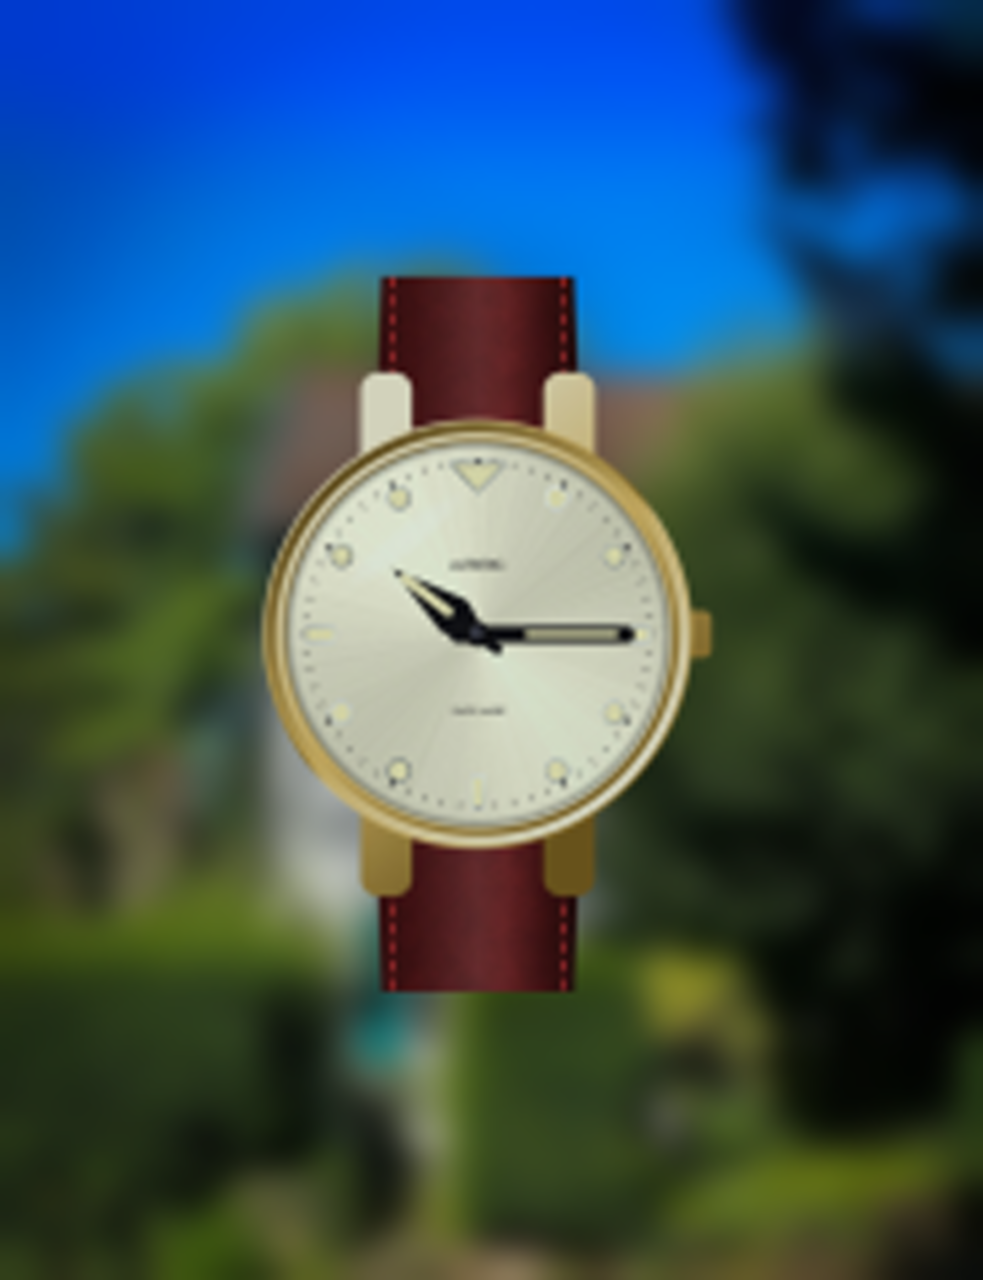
10.15
